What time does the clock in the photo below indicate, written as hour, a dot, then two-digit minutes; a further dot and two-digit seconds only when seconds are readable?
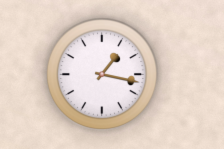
1.17
